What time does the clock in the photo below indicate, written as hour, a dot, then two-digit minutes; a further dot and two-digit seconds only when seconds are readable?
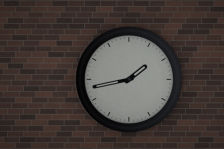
1.43
